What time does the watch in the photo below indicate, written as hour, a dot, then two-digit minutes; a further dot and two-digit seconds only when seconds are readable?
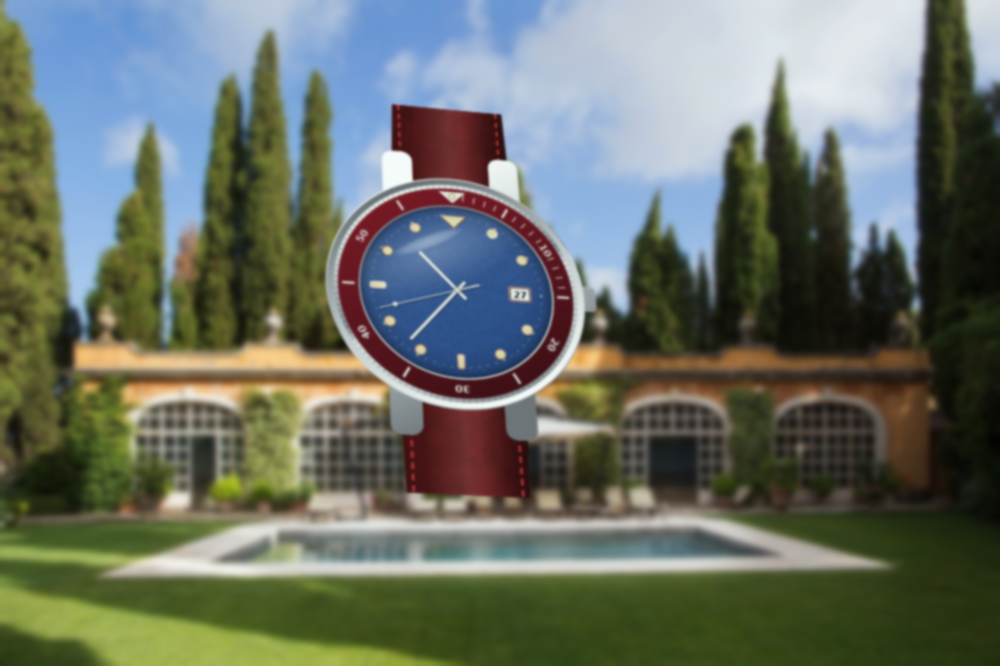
10.36.42
